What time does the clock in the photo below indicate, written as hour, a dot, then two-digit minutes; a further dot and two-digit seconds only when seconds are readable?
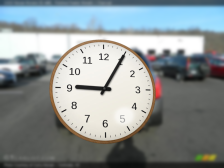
9.05
